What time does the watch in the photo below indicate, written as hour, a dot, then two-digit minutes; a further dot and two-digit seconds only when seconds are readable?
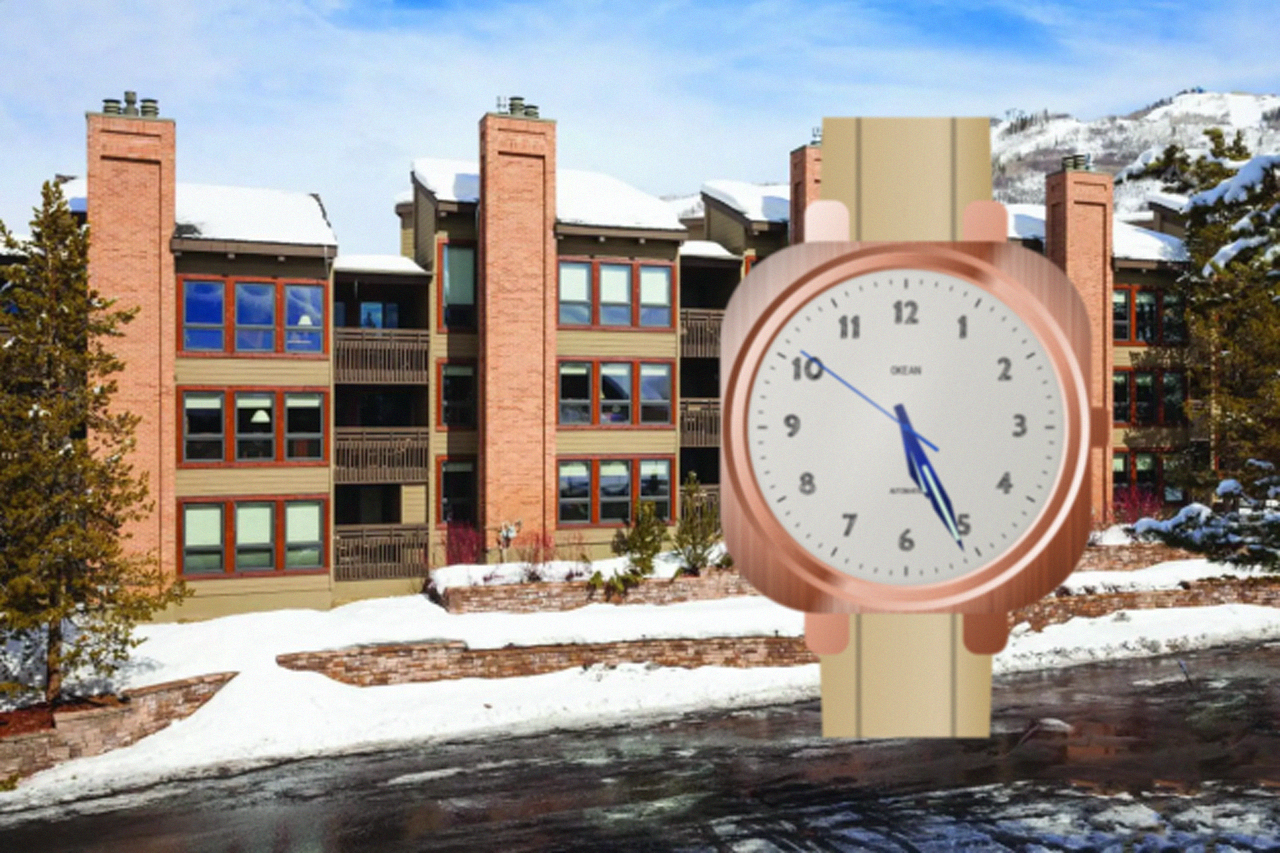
5.25.51
